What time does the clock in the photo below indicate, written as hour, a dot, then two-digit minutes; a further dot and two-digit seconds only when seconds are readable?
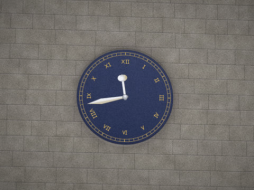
11.43
